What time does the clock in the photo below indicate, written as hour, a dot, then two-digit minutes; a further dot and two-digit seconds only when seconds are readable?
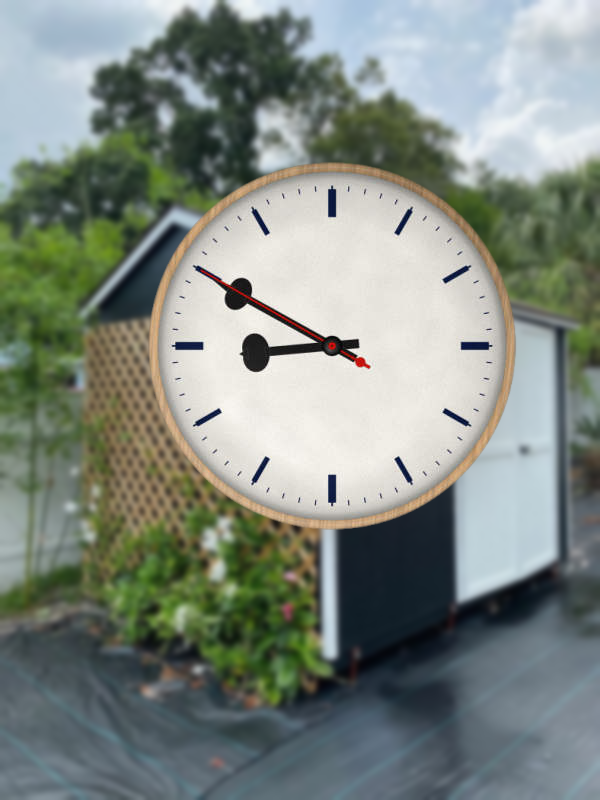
8.49.50
